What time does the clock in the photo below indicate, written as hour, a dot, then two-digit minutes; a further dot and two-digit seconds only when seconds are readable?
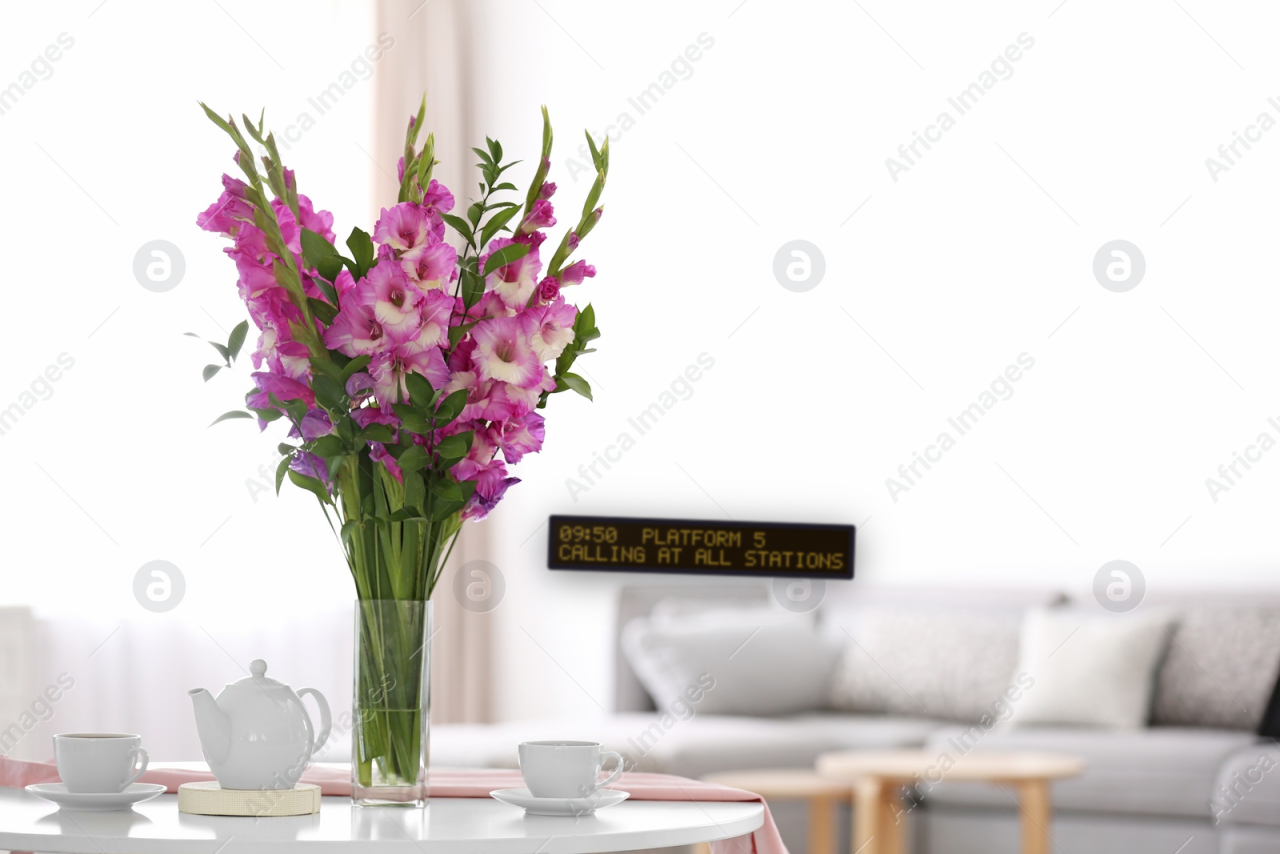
9.50
